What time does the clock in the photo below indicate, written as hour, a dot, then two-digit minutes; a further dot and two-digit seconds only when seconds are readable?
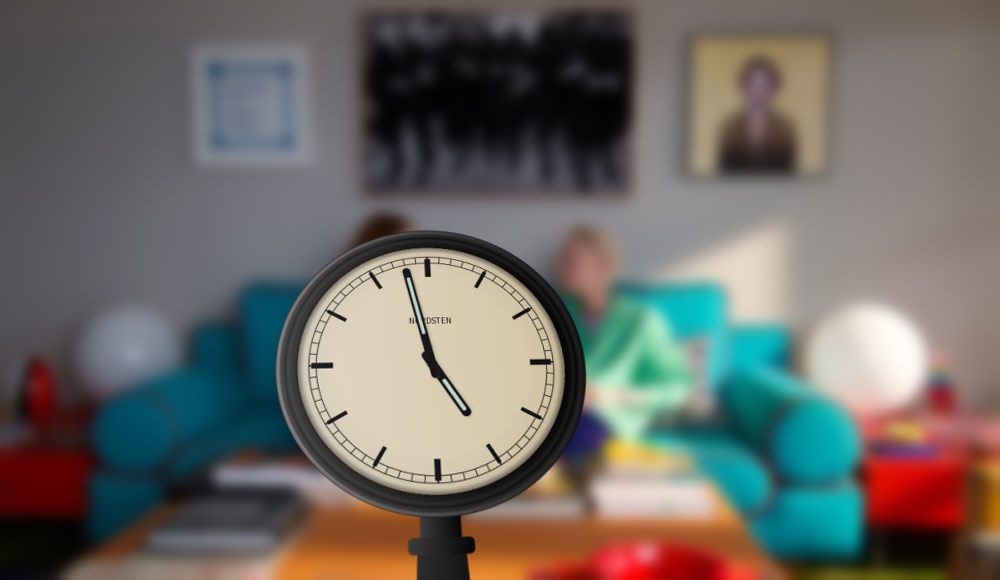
4.58
